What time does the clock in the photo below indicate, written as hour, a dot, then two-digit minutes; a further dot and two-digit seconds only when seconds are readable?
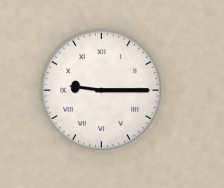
9.15
